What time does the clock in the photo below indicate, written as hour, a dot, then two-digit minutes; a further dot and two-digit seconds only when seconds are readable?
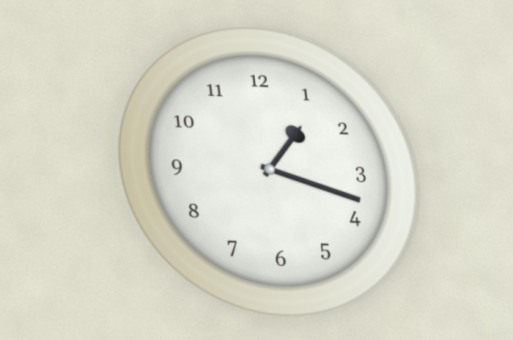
1.18
